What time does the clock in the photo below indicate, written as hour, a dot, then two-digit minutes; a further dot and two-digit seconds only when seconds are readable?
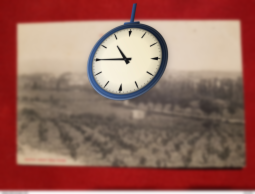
10.45
